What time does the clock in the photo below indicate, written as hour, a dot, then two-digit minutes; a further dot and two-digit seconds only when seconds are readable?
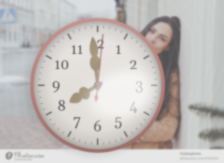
7.59.01
